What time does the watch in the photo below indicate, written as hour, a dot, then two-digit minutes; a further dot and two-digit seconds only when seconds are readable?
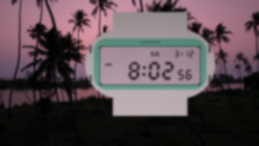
8.02
